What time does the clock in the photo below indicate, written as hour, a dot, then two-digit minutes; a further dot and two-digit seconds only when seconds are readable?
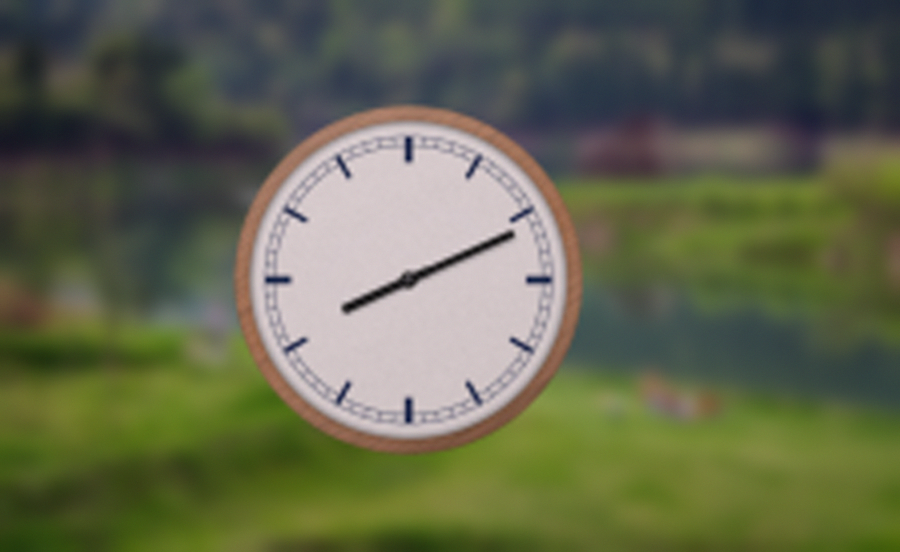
8.11
